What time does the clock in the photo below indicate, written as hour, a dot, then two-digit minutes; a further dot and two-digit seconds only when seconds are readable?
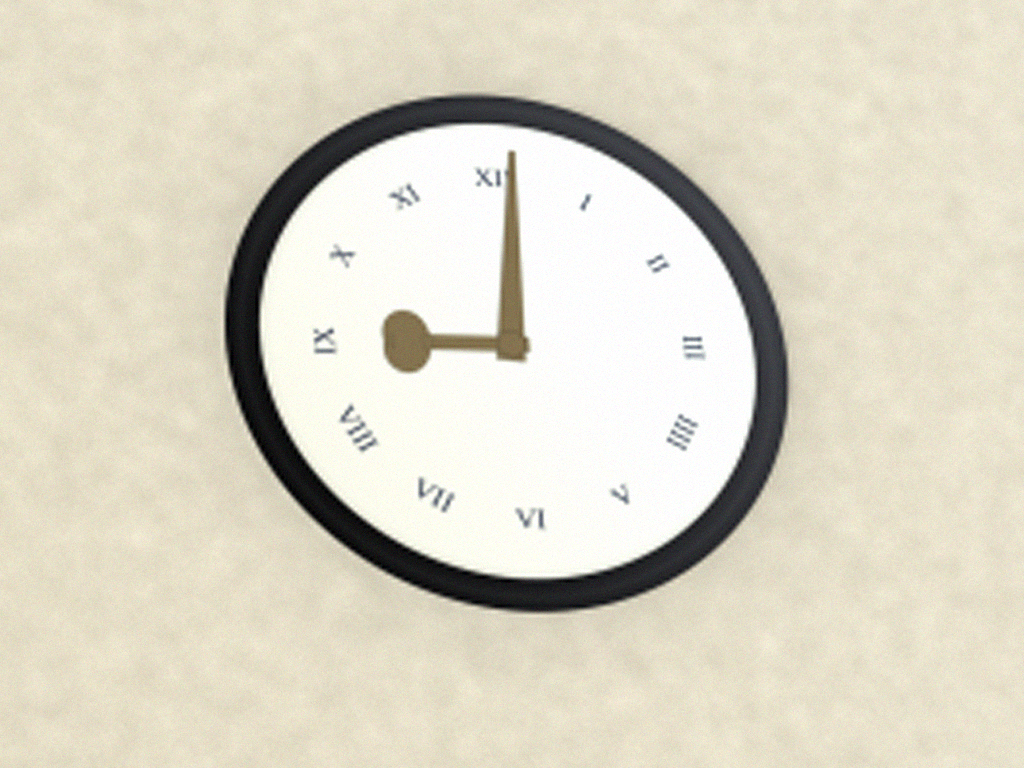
9.01
